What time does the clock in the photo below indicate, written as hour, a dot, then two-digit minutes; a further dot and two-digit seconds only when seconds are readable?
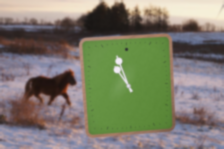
10.57
